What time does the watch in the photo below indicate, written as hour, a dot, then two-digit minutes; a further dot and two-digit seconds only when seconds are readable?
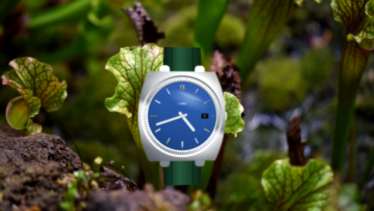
4.42
